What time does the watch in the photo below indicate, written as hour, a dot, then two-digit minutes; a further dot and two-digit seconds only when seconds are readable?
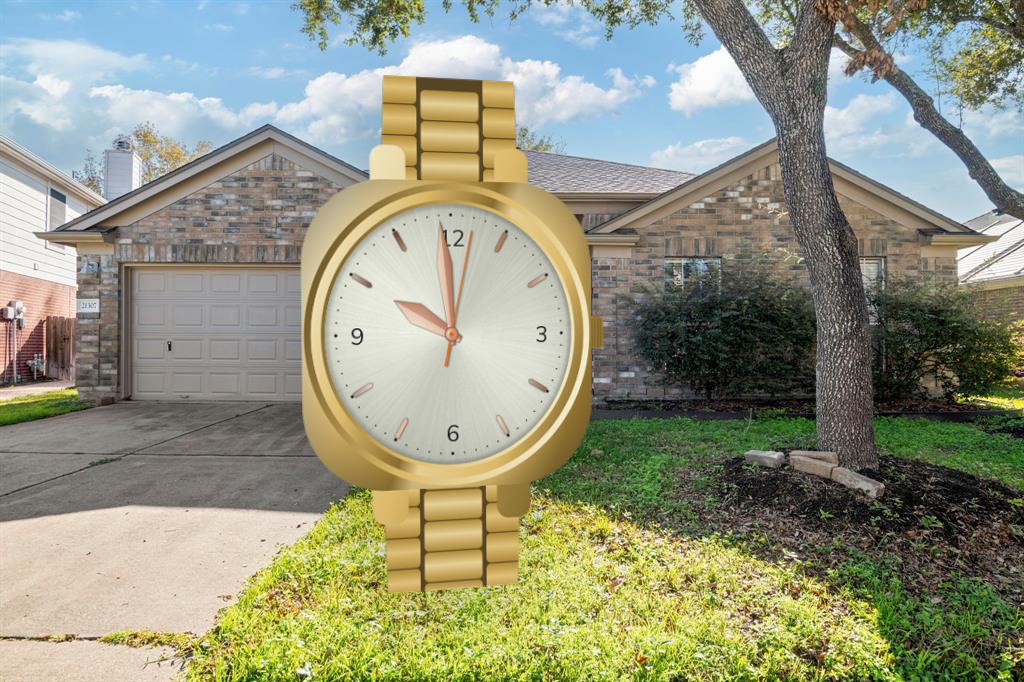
9.59.02
